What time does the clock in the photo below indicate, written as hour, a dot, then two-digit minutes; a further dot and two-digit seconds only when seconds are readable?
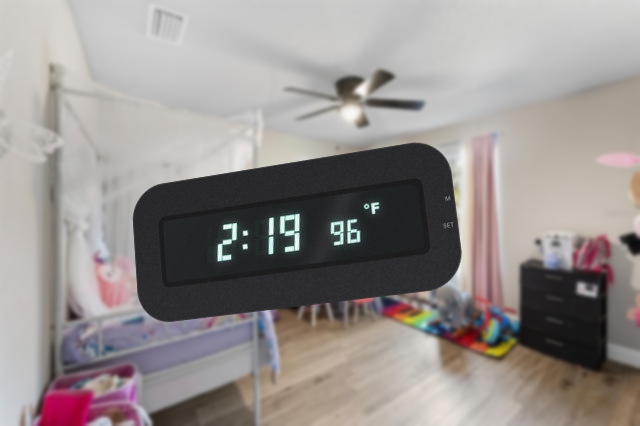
2.19
